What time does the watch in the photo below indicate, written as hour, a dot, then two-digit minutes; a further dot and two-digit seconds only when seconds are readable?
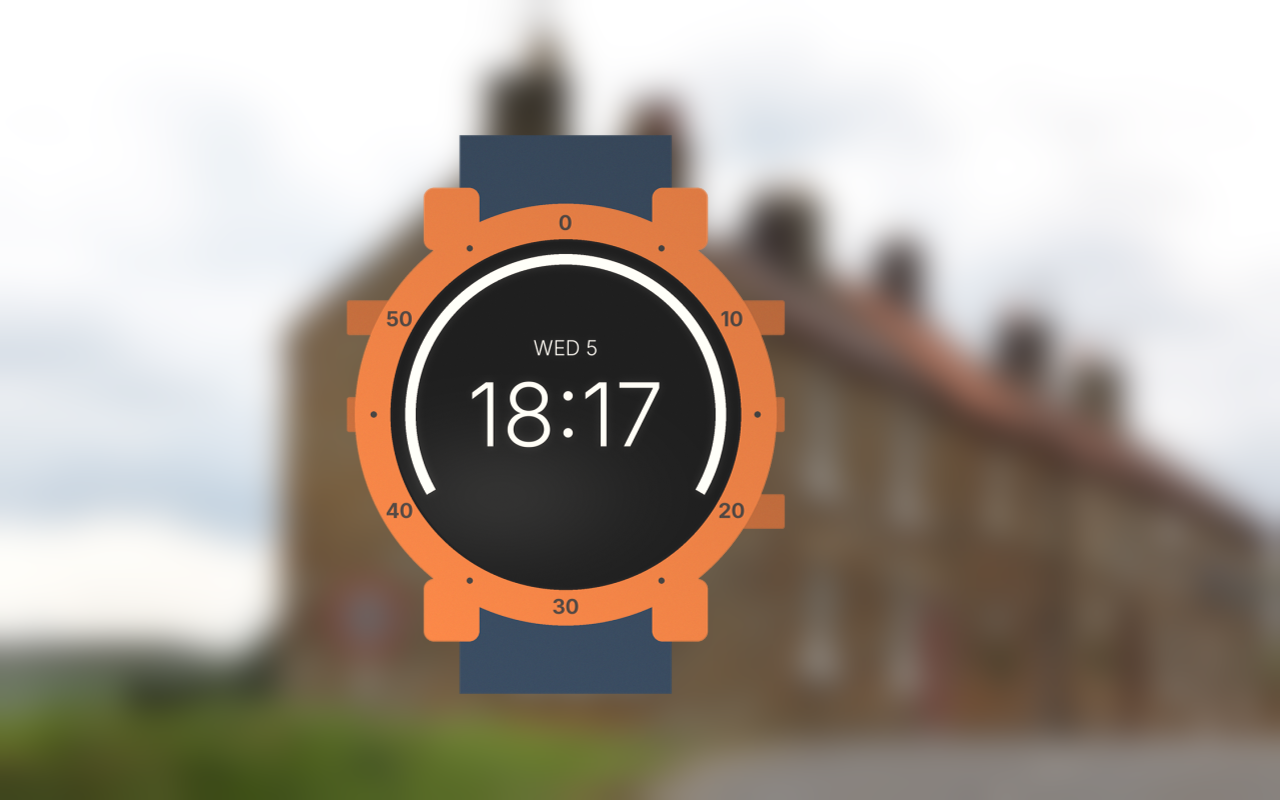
18.17
